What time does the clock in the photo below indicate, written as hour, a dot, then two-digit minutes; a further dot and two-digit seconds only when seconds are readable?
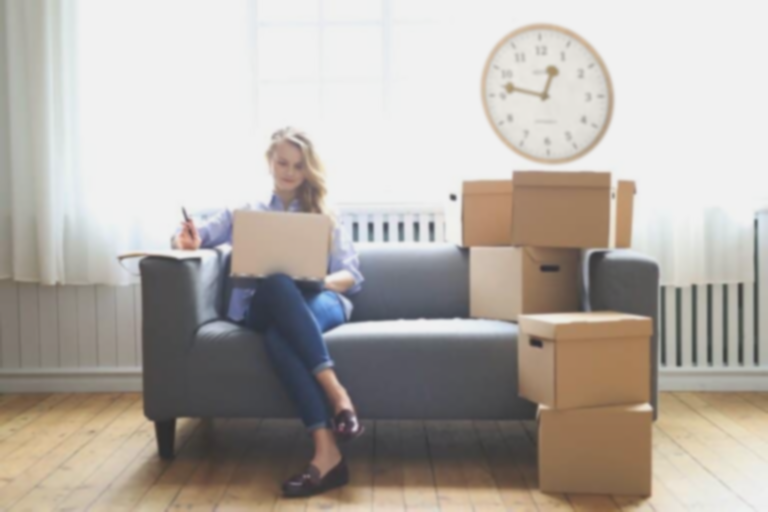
12.47
